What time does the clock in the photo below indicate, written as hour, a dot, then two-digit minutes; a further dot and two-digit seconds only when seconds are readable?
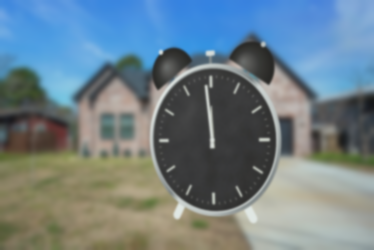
11.59
